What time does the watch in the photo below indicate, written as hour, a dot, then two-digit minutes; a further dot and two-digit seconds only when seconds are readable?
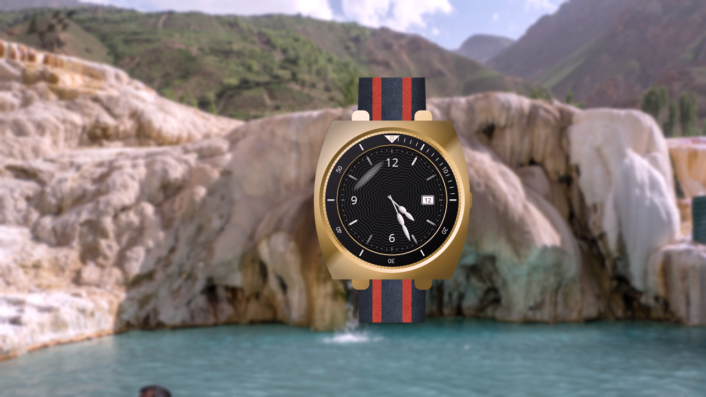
4.26
